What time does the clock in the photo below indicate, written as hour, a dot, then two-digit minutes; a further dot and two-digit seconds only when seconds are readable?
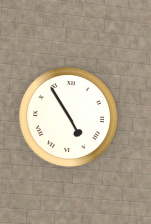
4.54
